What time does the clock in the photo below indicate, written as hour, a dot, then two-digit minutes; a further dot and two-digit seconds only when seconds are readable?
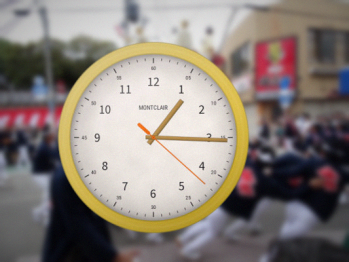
1.15.22
